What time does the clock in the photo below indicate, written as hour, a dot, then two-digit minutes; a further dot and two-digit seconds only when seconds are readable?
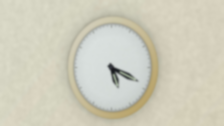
5.19
